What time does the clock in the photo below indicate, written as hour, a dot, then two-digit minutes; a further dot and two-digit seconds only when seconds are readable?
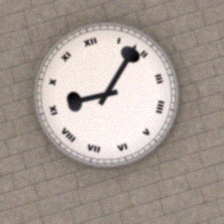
9.08
